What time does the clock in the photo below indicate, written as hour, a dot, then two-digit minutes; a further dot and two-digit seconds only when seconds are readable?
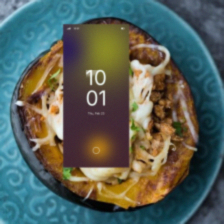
10.01
